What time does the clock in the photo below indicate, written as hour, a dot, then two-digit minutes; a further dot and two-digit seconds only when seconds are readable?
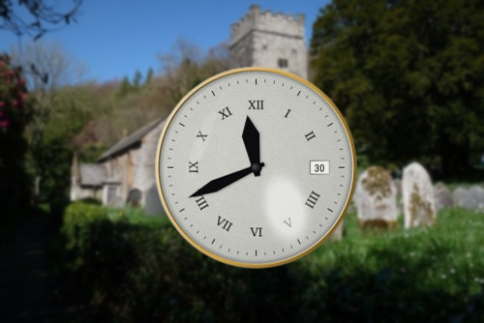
11.41
